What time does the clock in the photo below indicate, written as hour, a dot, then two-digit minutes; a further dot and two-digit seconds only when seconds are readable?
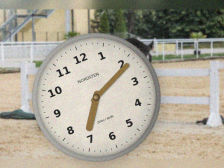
7.11
